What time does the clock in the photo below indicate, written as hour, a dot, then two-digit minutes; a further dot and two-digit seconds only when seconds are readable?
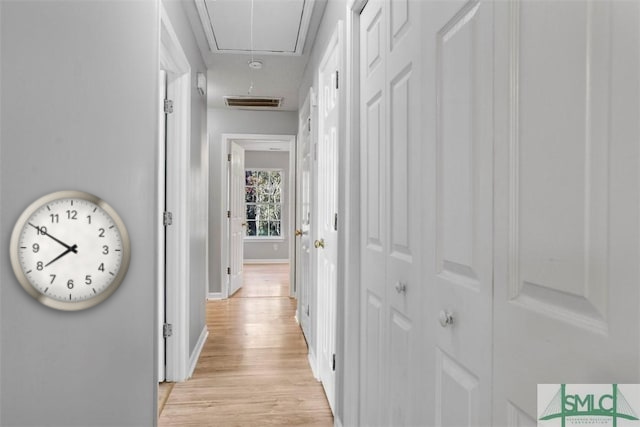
7.50
